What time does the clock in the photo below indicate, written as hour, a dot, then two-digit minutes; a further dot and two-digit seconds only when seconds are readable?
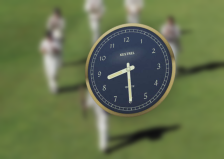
8.30
